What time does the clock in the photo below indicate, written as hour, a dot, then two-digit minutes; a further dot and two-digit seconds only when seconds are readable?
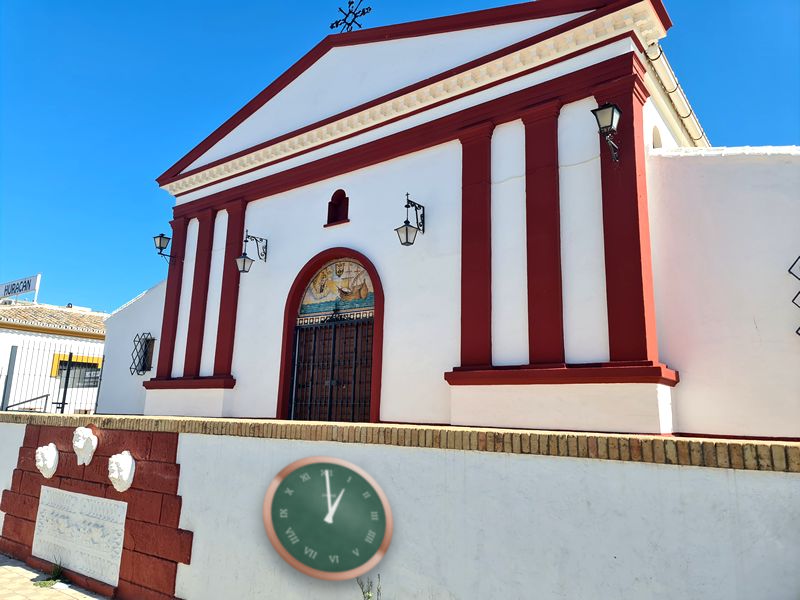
1.00
